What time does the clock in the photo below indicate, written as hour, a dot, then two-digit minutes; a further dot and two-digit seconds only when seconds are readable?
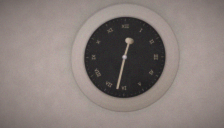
12.32
